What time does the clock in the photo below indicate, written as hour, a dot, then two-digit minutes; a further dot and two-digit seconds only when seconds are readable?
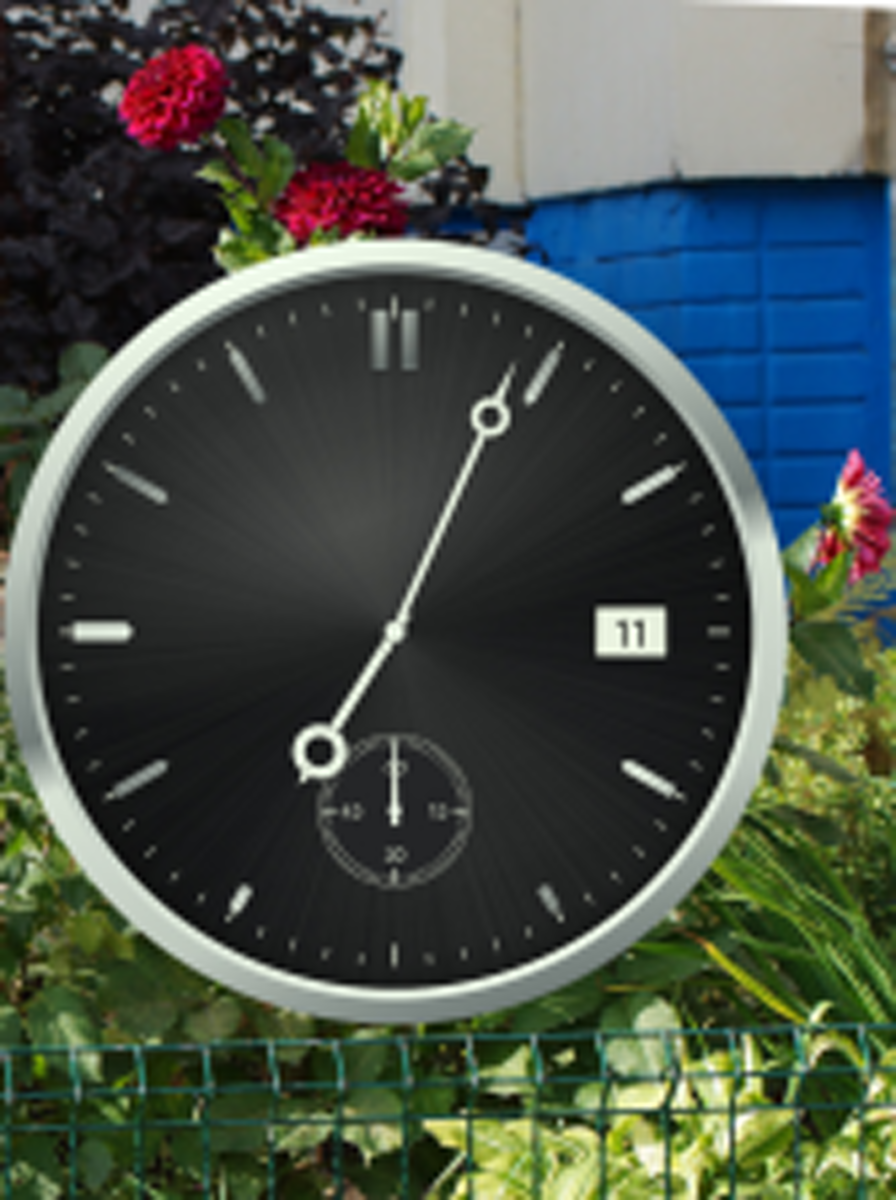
7.04
